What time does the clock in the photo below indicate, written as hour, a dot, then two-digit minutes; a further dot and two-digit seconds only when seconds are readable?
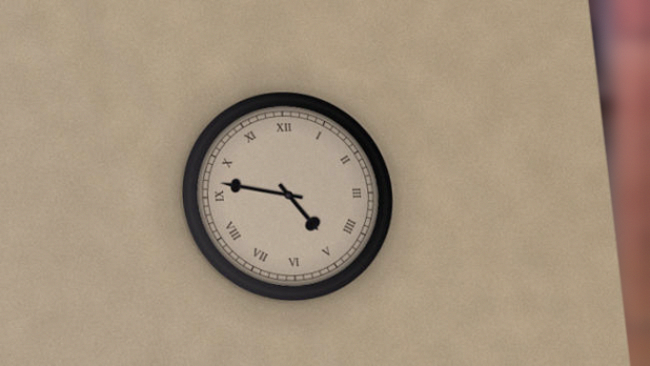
4.47
